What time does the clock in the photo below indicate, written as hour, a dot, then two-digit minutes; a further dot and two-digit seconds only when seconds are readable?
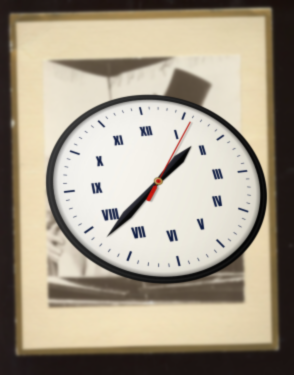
1.38.06
